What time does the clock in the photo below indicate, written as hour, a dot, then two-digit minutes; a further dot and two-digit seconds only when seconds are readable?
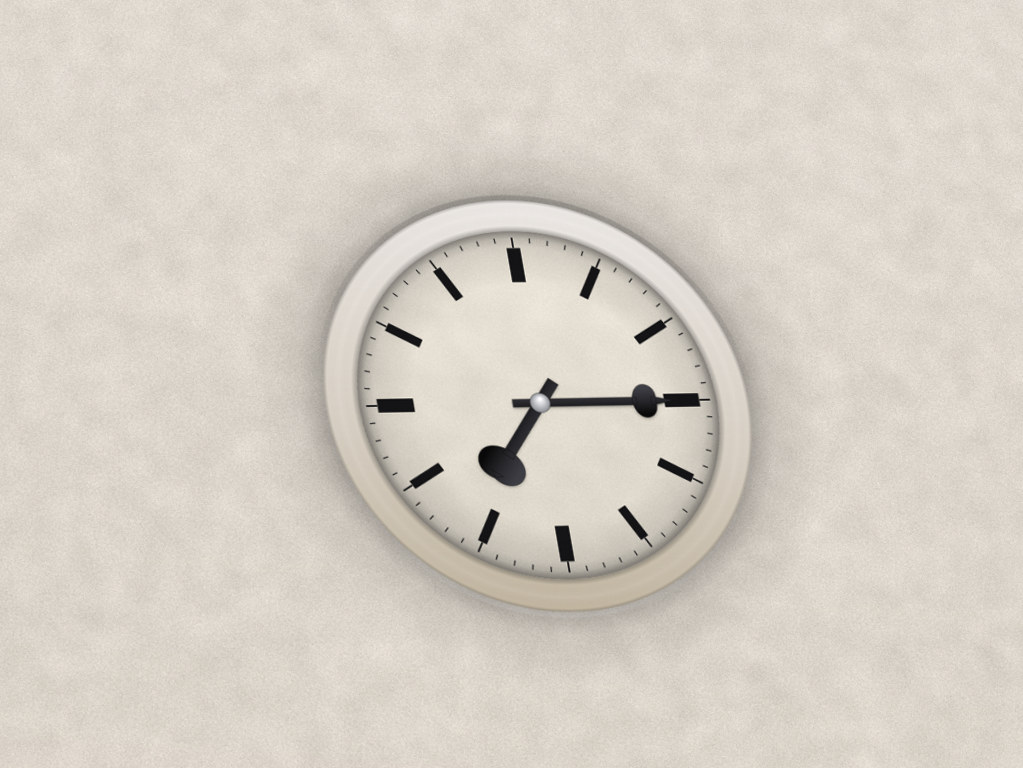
7.15
